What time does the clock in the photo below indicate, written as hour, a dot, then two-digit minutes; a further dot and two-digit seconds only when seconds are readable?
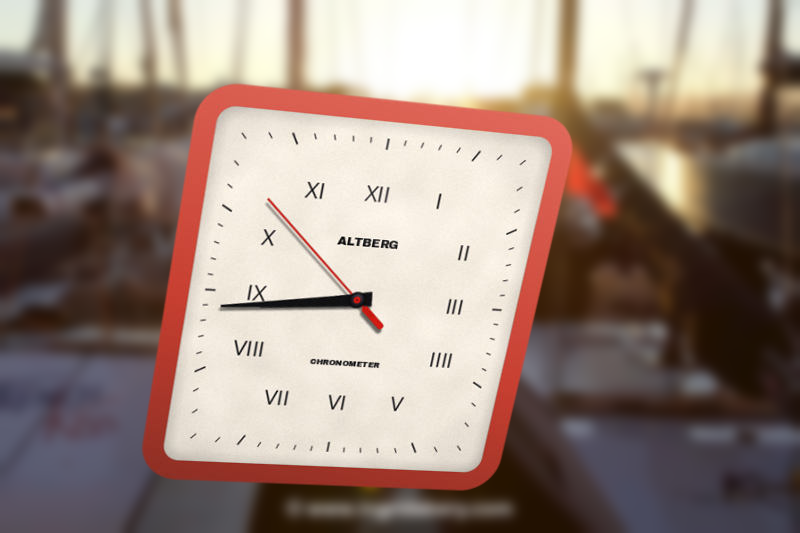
8.43.52
